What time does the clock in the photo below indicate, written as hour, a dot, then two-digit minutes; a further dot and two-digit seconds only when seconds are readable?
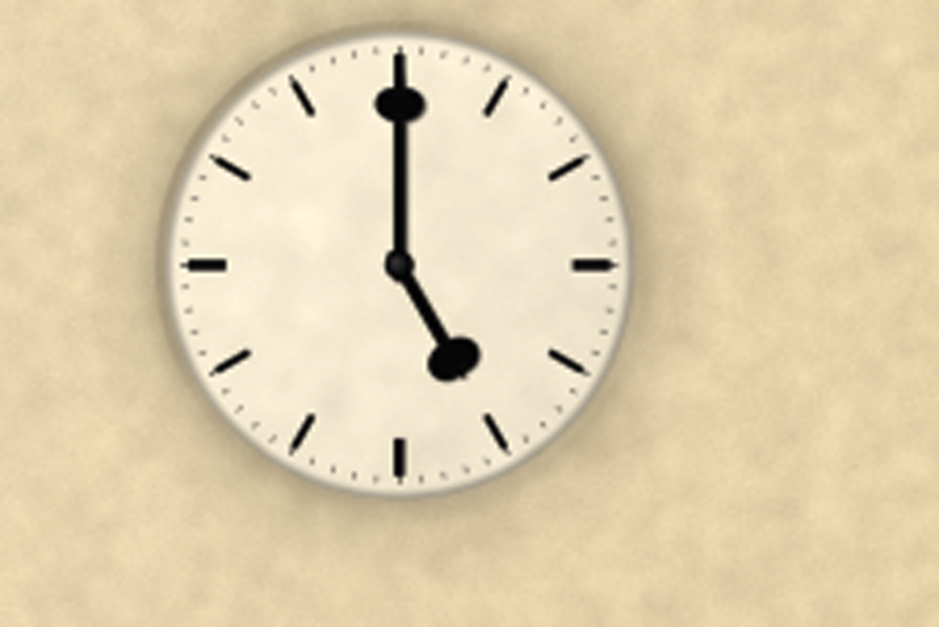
5.00
